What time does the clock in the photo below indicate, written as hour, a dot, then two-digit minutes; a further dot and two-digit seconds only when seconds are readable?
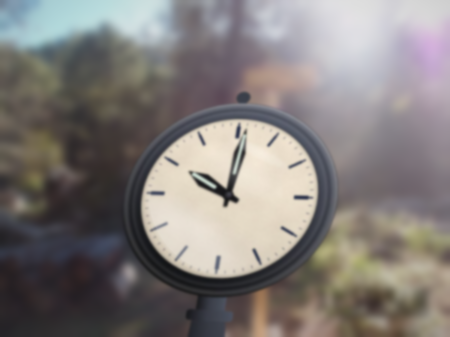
10.01
